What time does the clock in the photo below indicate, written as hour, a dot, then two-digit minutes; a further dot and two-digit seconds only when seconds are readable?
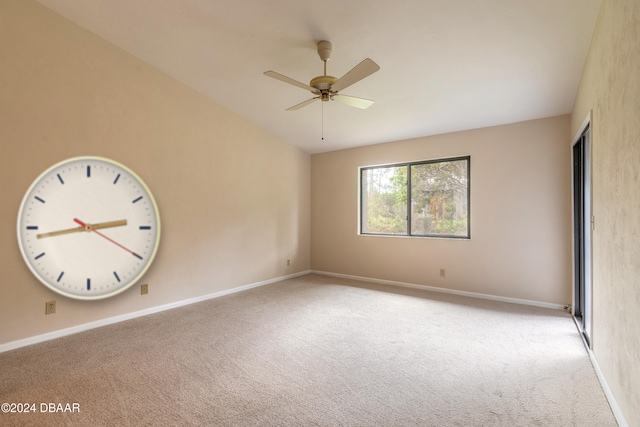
2.43.20
